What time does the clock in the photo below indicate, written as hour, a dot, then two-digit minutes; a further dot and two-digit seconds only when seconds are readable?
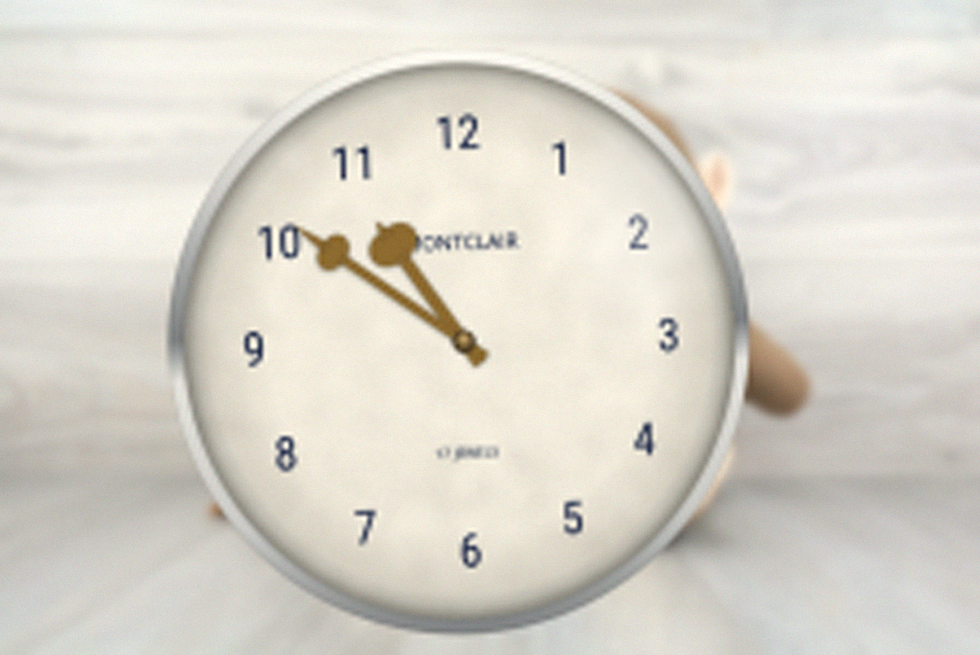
10.51
